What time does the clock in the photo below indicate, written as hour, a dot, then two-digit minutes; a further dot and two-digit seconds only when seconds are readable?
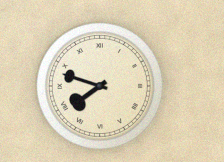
7.48
